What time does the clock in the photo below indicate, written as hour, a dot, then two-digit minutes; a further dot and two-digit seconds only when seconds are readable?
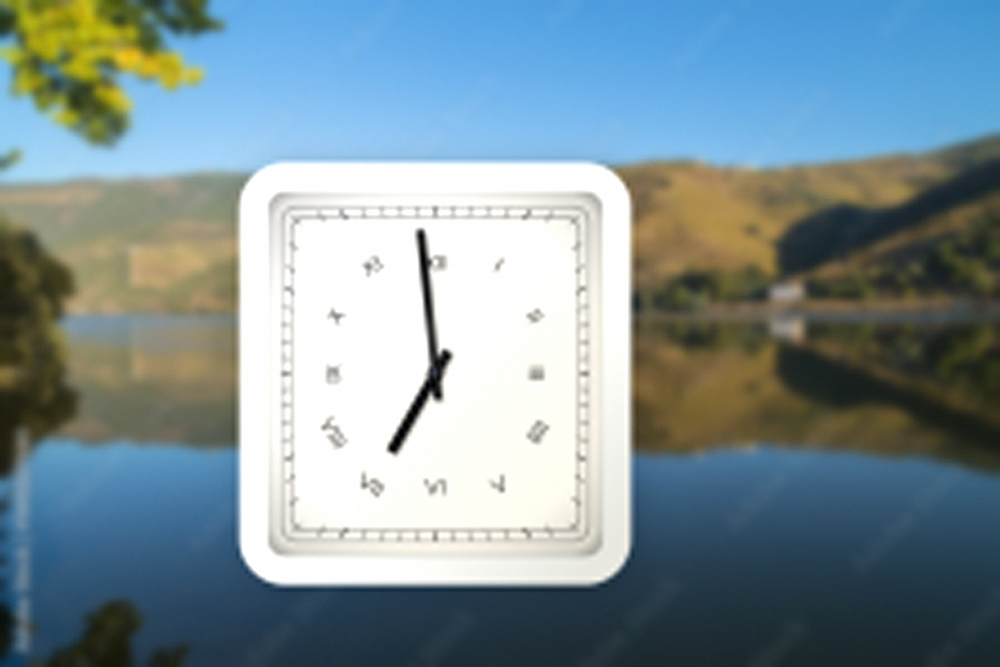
6.59
